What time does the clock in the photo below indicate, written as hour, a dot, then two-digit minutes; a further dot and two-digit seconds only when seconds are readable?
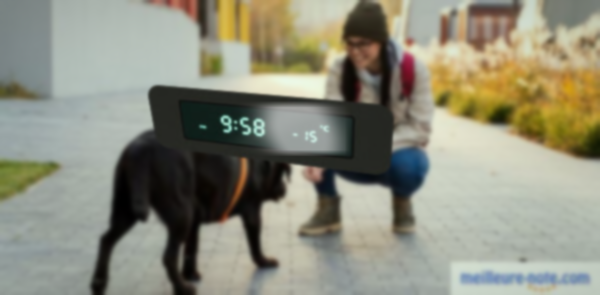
9.58
